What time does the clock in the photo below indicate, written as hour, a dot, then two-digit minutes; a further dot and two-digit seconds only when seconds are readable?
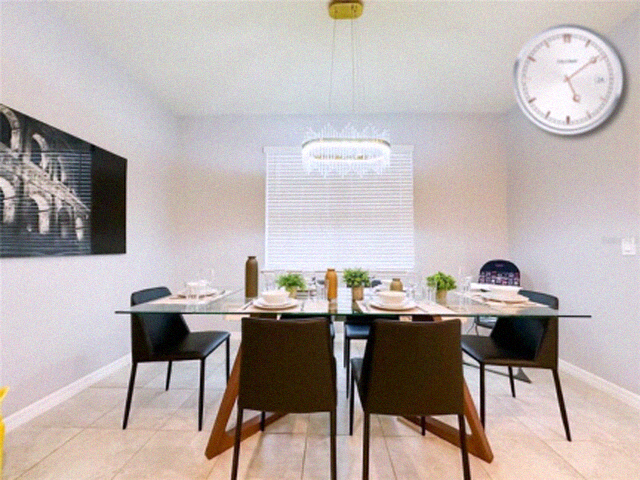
5.09
